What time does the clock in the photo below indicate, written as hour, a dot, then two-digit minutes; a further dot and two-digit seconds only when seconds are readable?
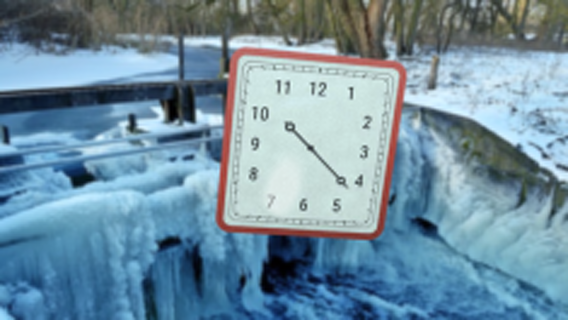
10.22
